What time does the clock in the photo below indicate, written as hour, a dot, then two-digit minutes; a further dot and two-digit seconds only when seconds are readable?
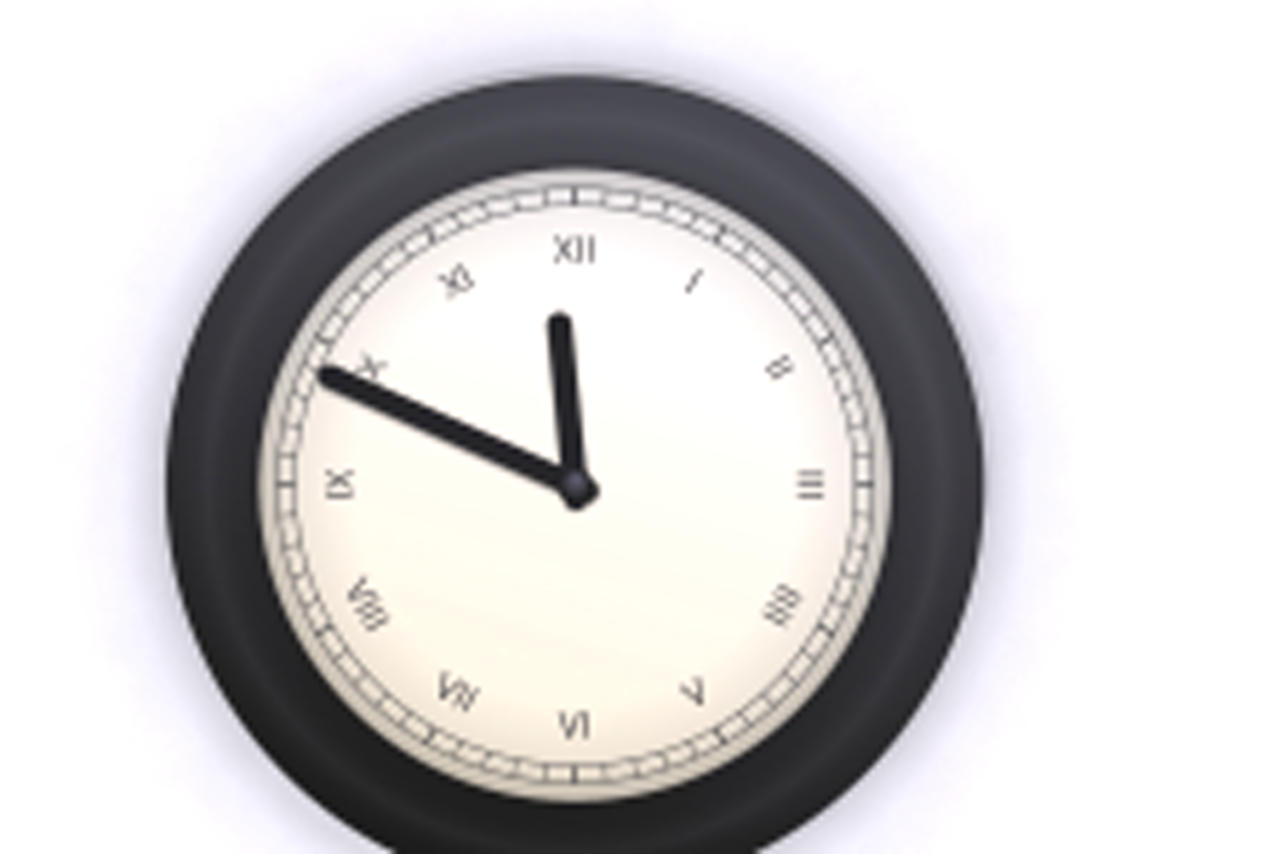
11.49
